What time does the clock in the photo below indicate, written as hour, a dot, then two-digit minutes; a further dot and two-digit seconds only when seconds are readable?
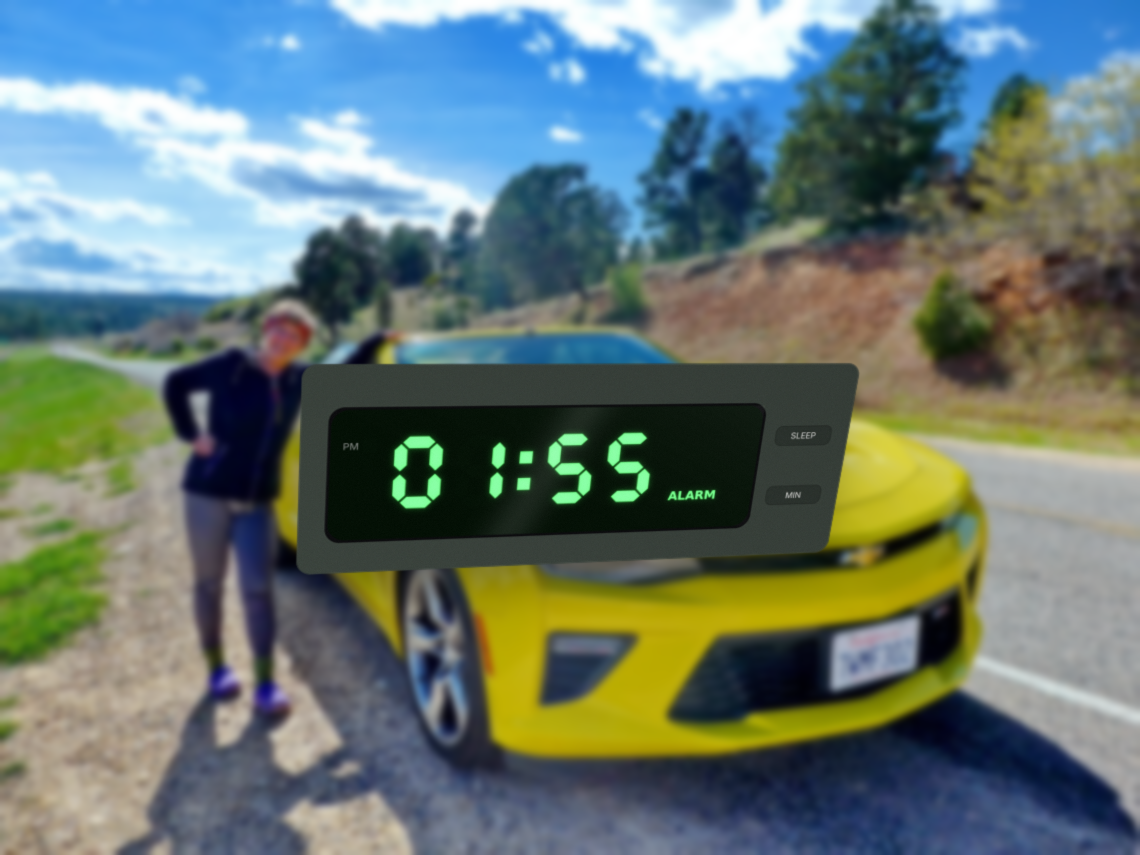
1.55
